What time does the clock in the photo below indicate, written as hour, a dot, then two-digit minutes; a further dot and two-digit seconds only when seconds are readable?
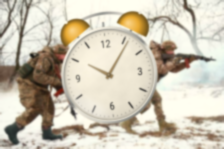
10.06
